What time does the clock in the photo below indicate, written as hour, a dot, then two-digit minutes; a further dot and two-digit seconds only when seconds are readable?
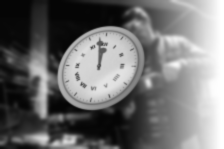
11.58
